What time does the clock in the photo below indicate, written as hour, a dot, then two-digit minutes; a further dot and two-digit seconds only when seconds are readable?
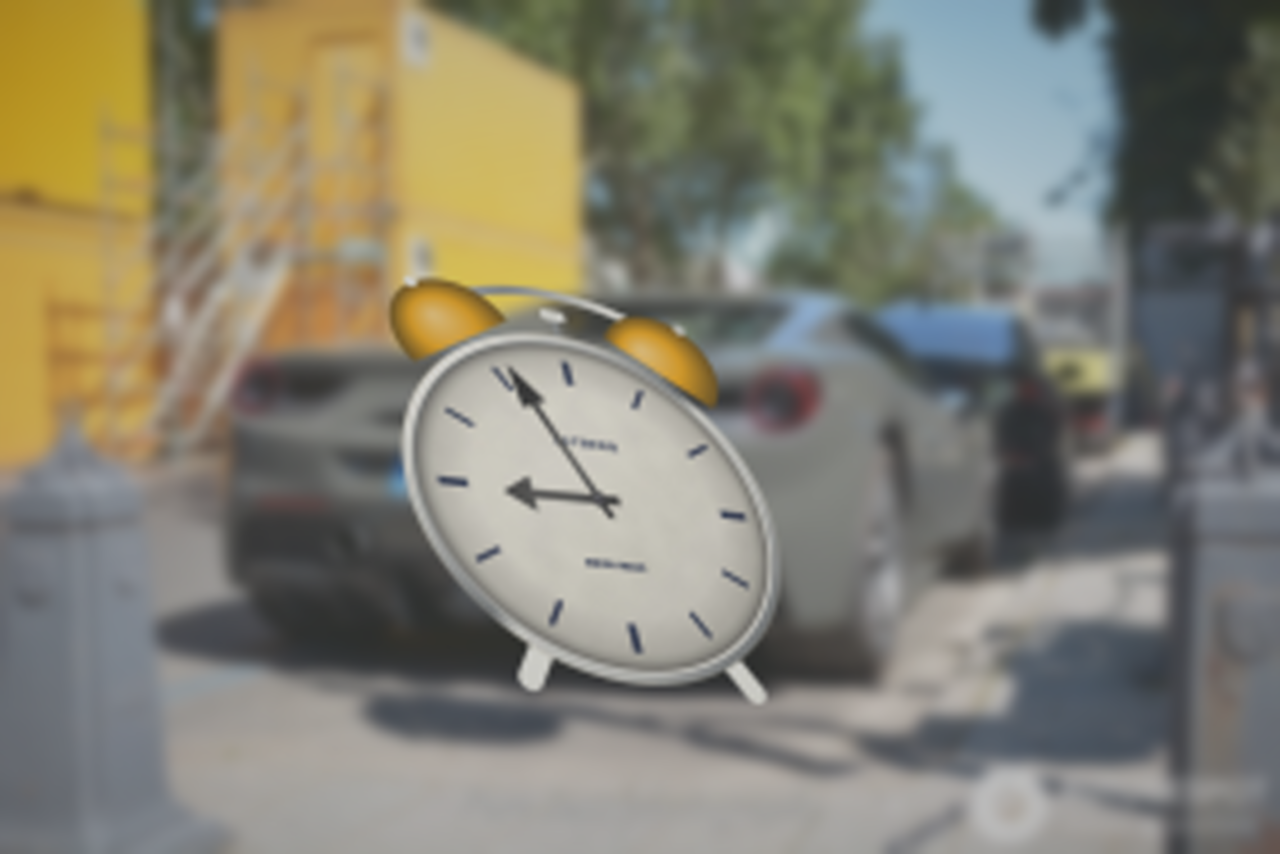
8.56
